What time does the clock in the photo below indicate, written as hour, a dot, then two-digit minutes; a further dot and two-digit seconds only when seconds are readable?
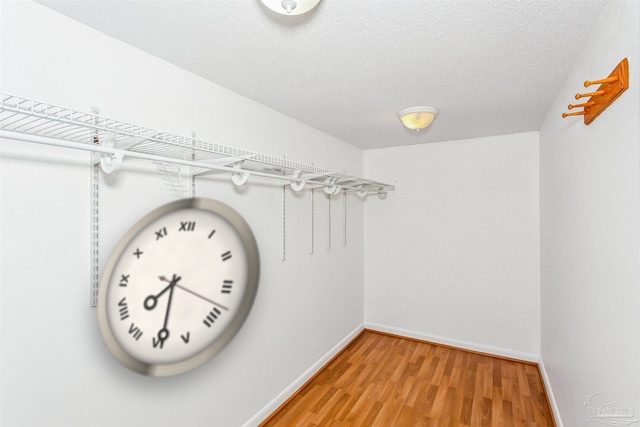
7.29.18
